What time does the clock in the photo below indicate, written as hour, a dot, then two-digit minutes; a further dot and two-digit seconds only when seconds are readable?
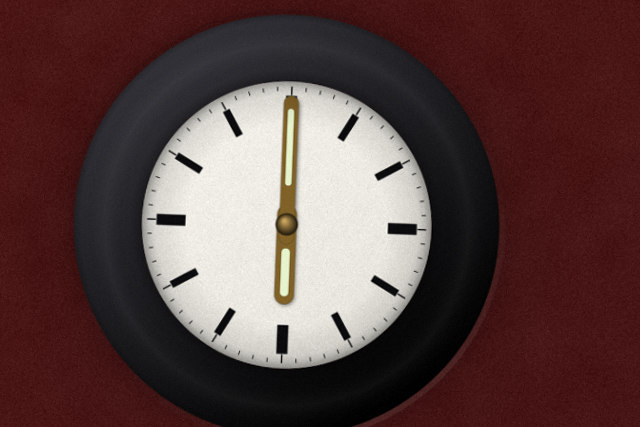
6.00
